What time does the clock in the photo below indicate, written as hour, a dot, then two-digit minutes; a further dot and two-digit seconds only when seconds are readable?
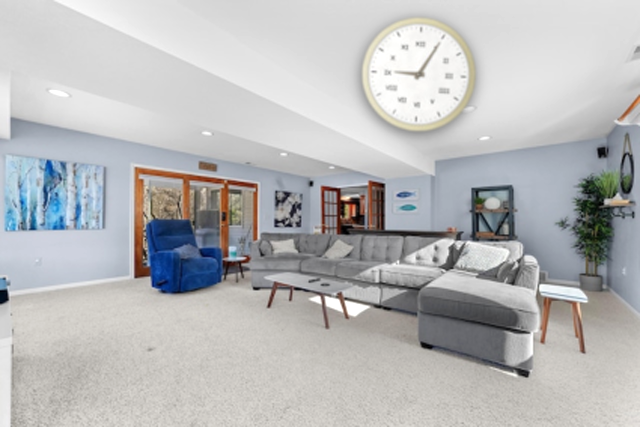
9.05
